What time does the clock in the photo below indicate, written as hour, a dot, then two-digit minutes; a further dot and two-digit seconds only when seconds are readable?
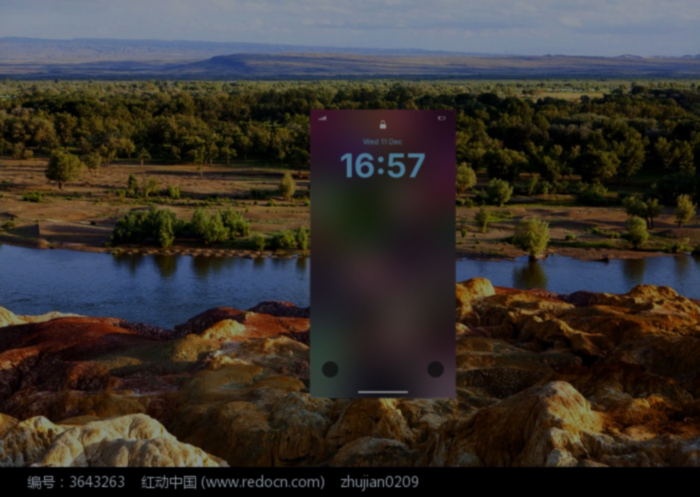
16.57
